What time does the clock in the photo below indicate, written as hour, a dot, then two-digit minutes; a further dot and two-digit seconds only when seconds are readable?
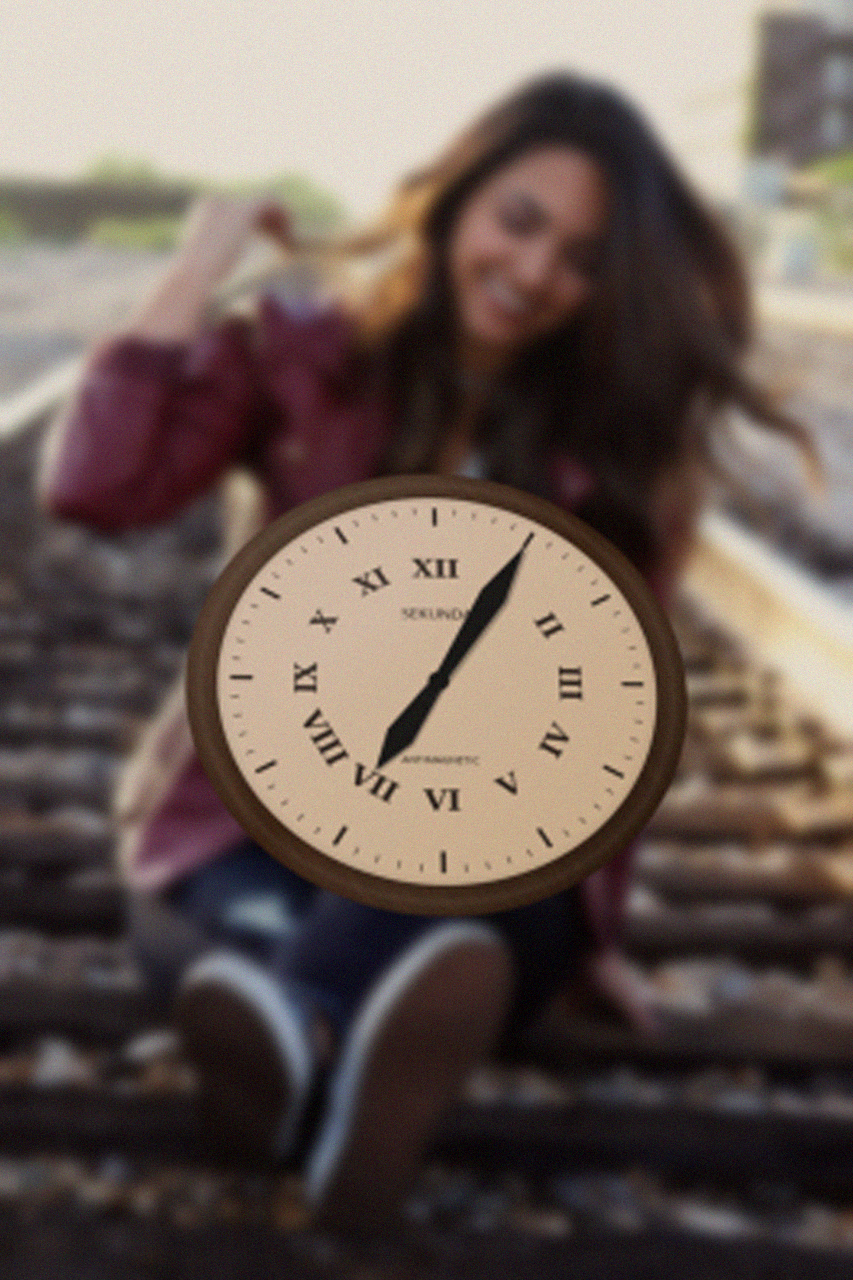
7.05
